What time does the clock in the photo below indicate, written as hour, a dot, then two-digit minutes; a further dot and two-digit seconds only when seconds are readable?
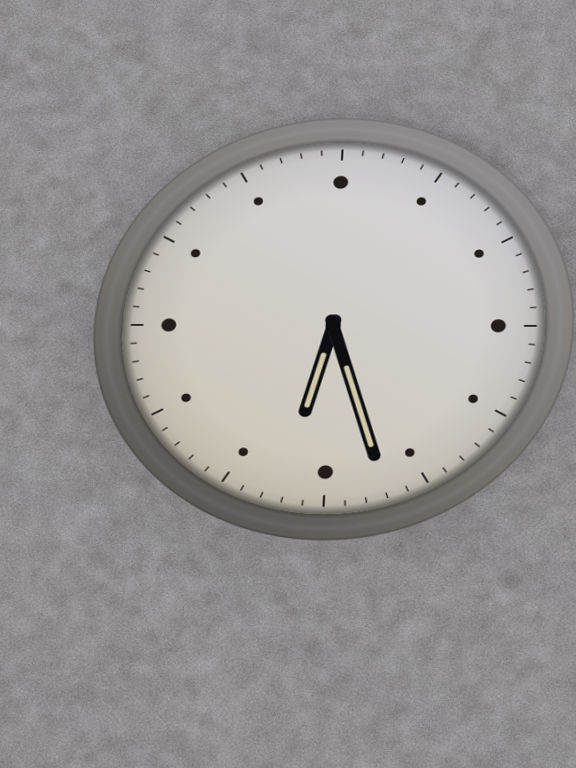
6.27
